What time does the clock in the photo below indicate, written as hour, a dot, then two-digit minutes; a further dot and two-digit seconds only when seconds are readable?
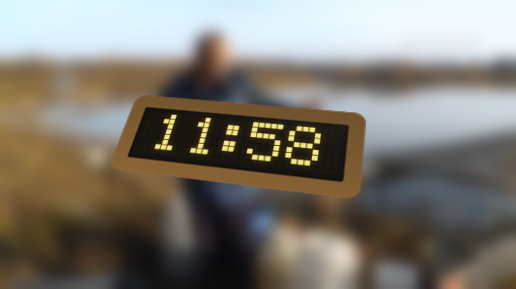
11.58
